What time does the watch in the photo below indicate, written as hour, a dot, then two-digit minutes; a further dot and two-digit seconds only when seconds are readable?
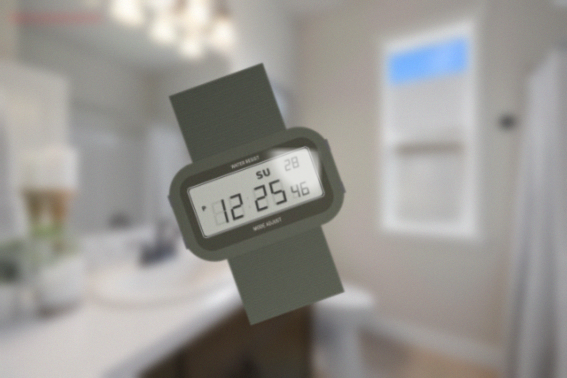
12.25.46
